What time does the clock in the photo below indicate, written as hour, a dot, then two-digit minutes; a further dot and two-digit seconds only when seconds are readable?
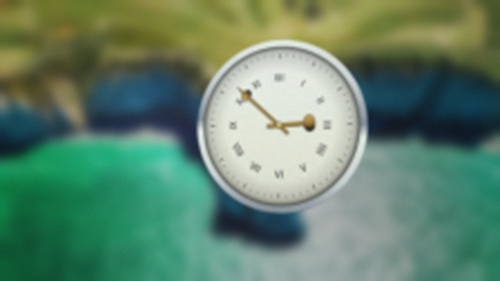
2.52
